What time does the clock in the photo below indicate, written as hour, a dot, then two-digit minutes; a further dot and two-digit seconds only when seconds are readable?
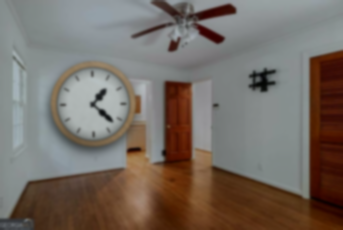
1.22
